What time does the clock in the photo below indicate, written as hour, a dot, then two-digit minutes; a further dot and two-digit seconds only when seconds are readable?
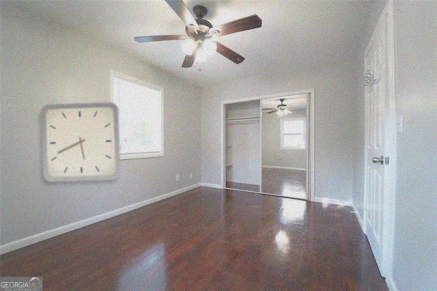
5.41
